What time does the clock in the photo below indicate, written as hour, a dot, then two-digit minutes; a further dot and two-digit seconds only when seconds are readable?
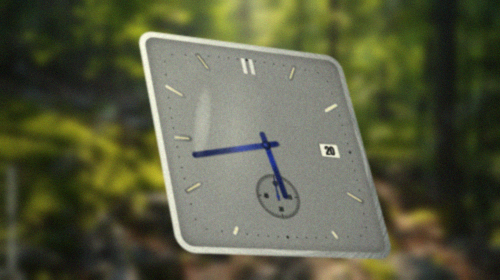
5.43
